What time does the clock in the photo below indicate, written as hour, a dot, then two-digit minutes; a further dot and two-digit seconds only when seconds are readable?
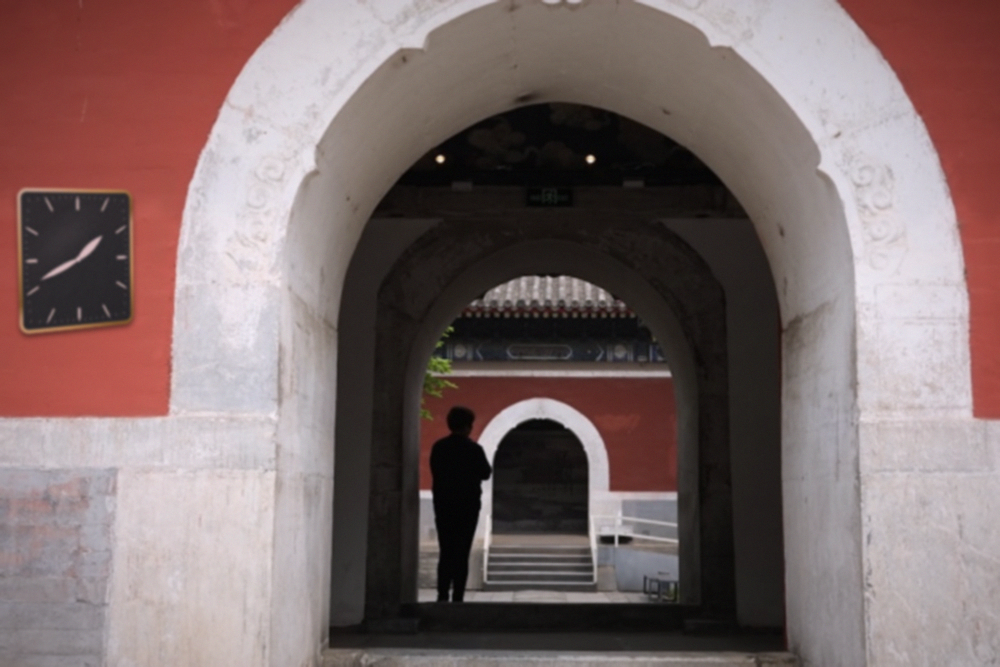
1.41
